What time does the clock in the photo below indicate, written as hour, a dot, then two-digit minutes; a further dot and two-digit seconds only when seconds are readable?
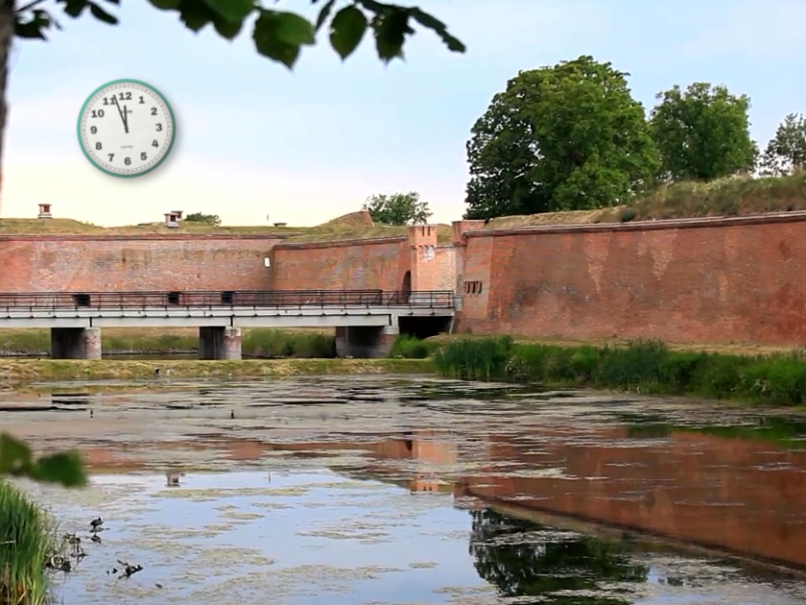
11.57
